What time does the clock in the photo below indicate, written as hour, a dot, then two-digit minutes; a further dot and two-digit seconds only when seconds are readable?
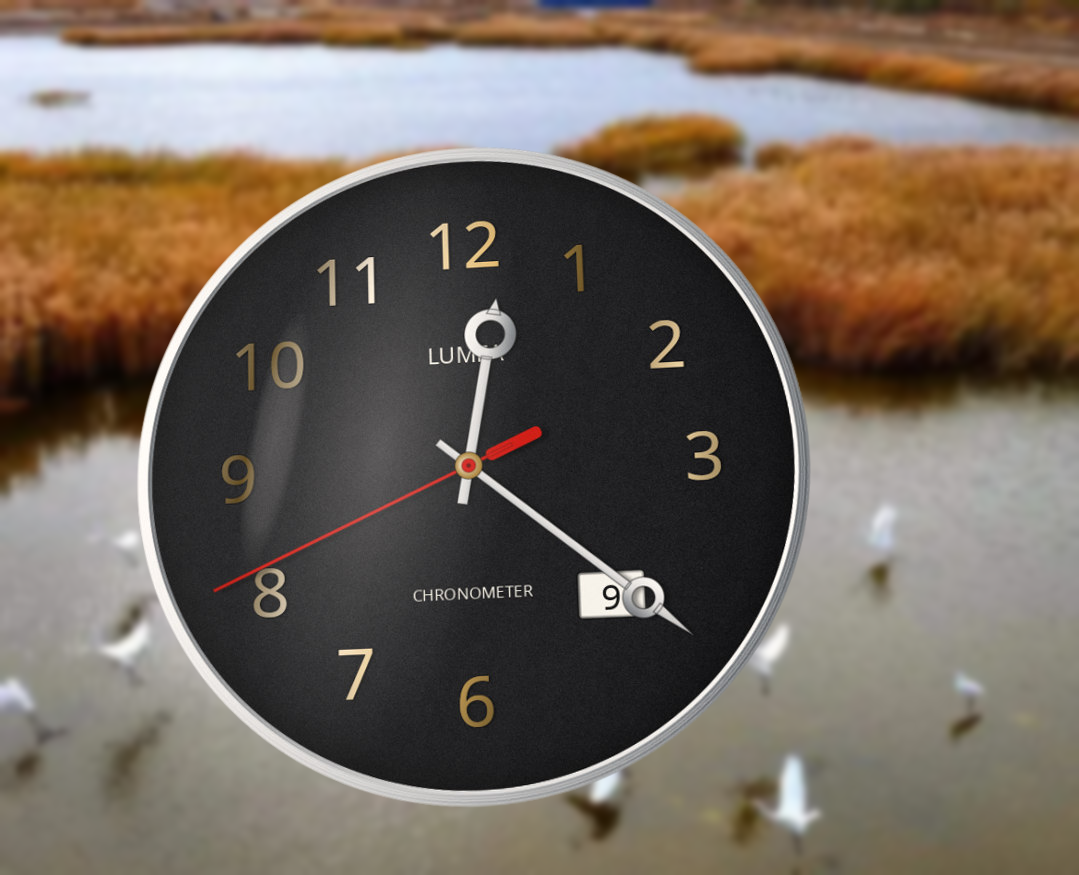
12.21.41
